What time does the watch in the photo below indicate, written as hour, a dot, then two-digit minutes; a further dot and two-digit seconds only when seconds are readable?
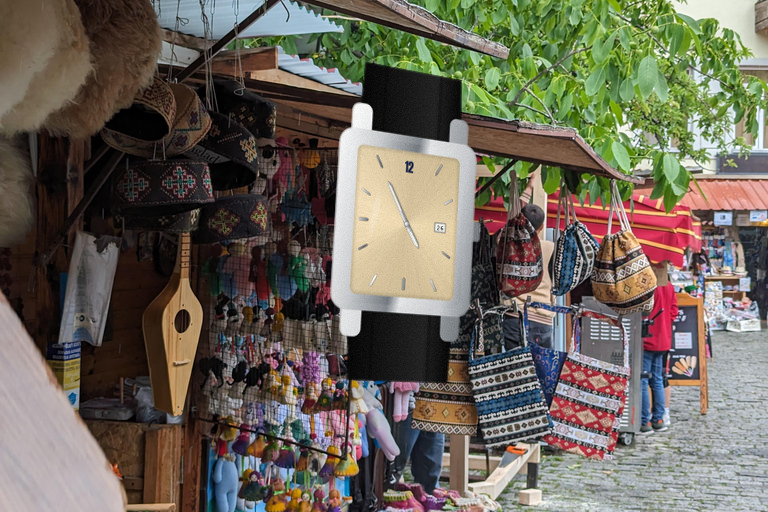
4.55
